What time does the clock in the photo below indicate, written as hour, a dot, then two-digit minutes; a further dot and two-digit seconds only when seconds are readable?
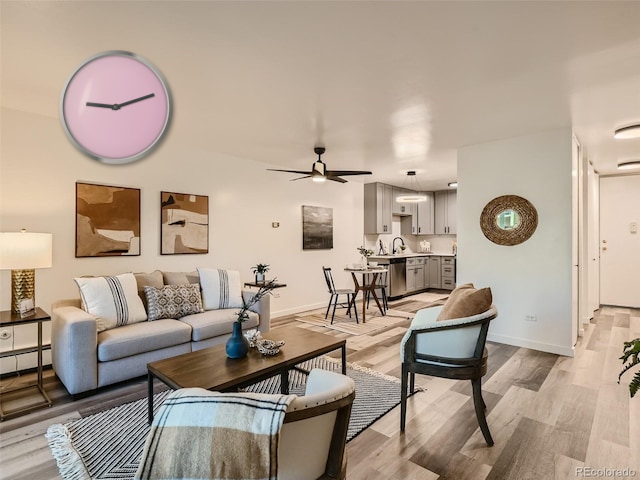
9.12
